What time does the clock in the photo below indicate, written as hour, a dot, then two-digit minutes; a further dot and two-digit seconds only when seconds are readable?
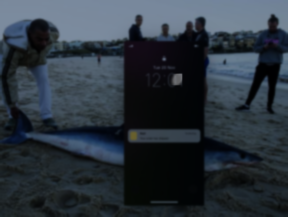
12.01
